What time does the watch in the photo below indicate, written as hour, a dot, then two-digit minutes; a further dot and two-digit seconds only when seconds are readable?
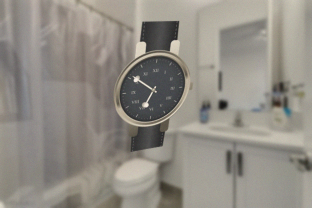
6.51
